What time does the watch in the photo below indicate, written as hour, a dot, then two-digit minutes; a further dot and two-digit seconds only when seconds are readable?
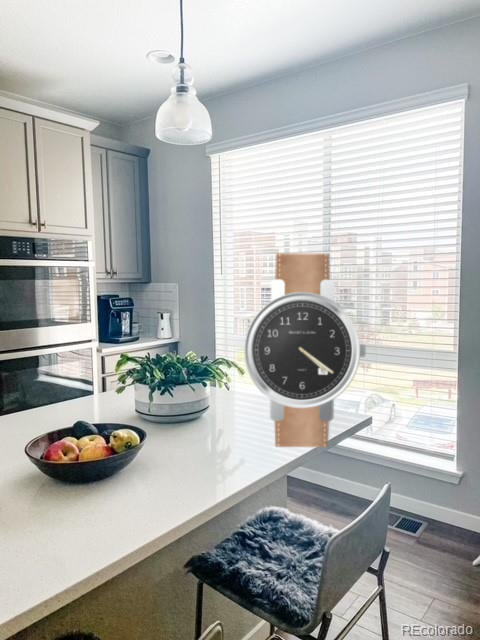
4.21
